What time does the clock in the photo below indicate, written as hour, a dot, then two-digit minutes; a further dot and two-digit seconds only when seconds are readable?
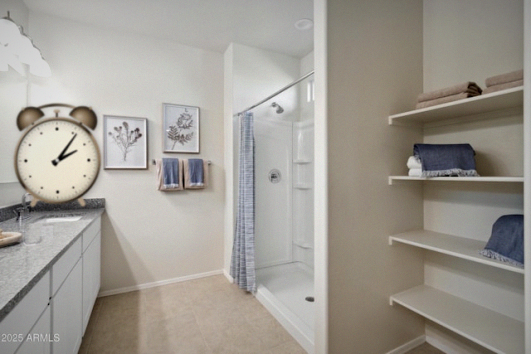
2.06
